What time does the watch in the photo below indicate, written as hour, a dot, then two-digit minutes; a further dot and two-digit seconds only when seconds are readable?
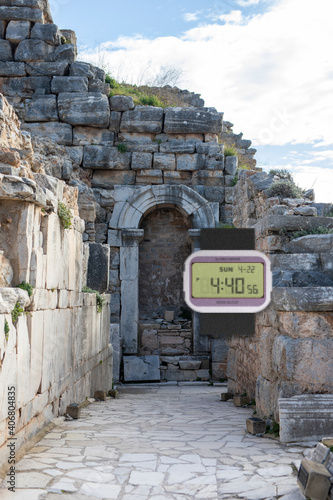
4.40.56
